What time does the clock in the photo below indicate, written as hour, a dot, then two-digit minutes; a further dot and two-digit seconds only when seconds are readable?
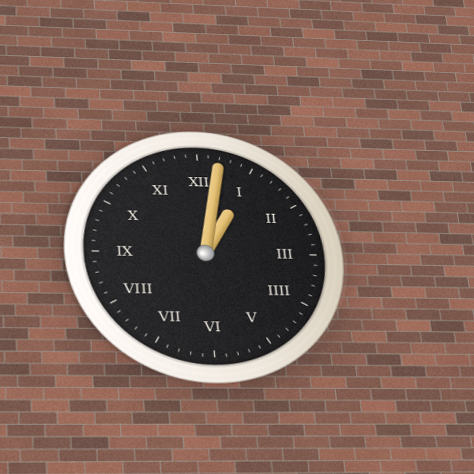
1.02
